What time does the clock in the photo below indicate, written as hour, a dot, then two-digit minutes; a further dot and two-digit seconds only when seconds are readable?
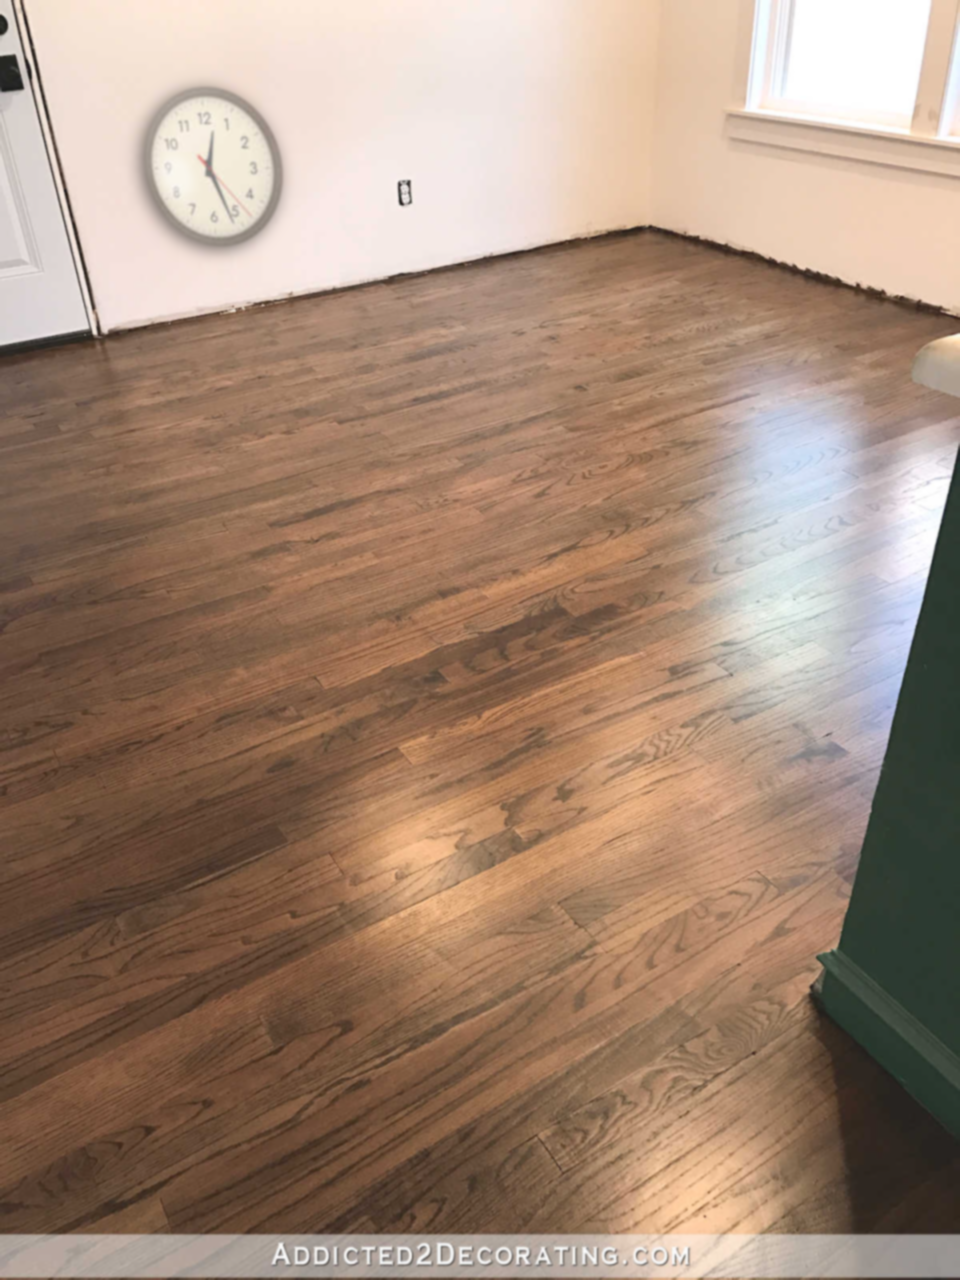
12.26.23
